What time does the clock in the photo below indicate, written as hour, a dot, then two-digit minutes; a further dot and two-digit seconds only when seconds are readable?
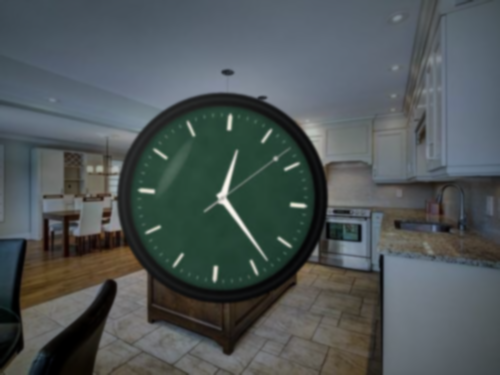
12.23.08
